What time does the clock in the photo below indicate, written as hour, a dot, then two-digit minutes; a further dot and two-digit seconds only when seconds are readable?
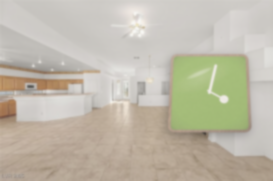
4.02
